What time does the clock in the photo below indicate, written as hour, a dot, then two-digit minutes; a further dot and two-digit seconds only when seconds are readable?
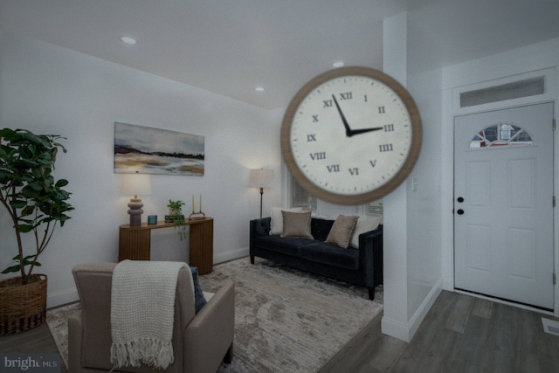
2.57
